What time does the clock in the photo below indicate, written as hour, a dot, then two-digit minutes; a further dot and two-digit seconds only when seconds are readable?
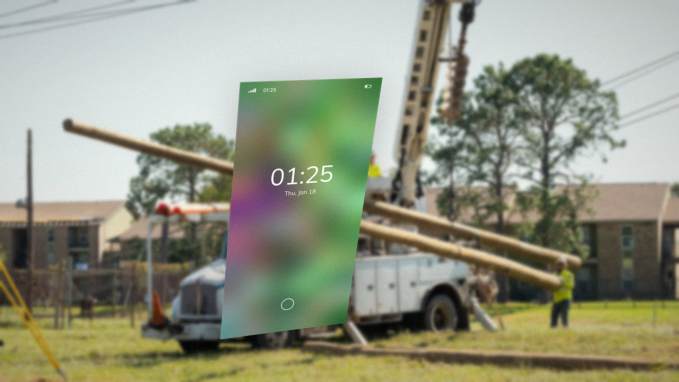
1.25
